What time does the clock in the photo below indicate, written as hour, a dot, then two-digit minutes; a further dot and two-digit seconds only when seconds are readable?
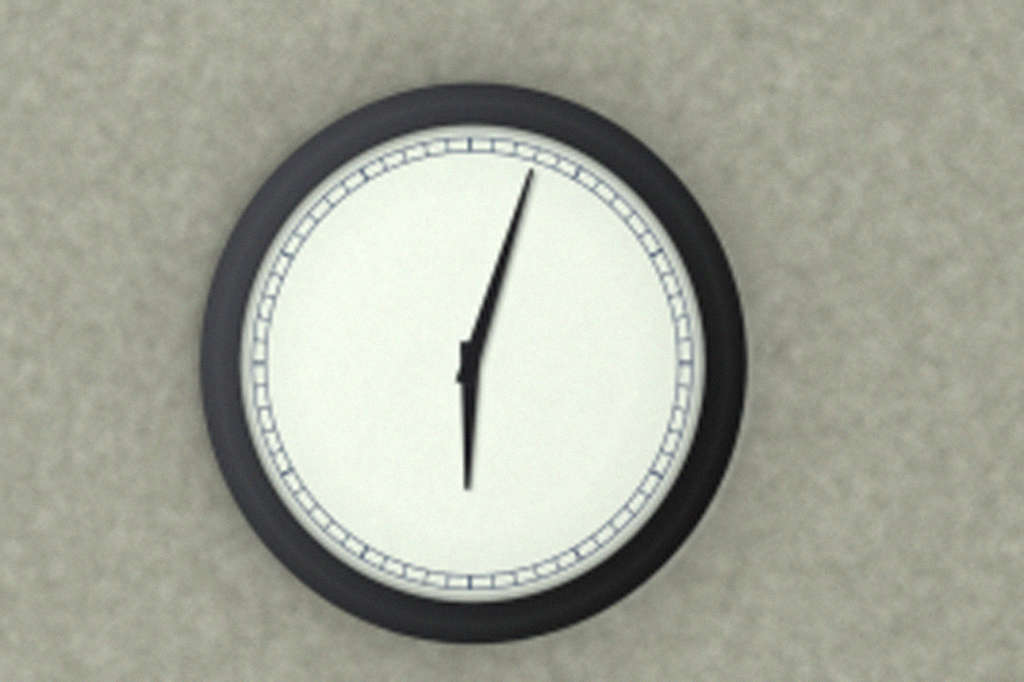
6.03
